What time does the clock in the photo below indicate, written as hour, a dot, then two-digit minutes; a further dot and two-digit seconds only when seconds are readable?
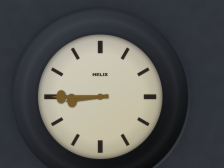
8.45
